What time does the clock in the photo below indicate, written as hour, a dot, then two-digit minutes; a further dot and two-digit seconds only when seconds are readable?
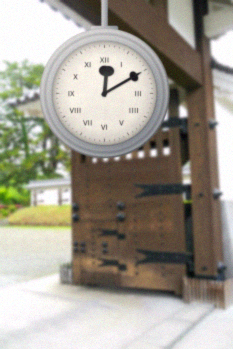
12.10
